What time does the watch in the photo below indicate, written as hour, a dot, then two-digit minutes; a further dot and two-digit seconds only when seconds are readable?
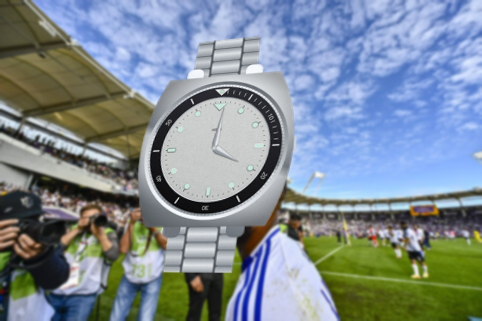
4.01
